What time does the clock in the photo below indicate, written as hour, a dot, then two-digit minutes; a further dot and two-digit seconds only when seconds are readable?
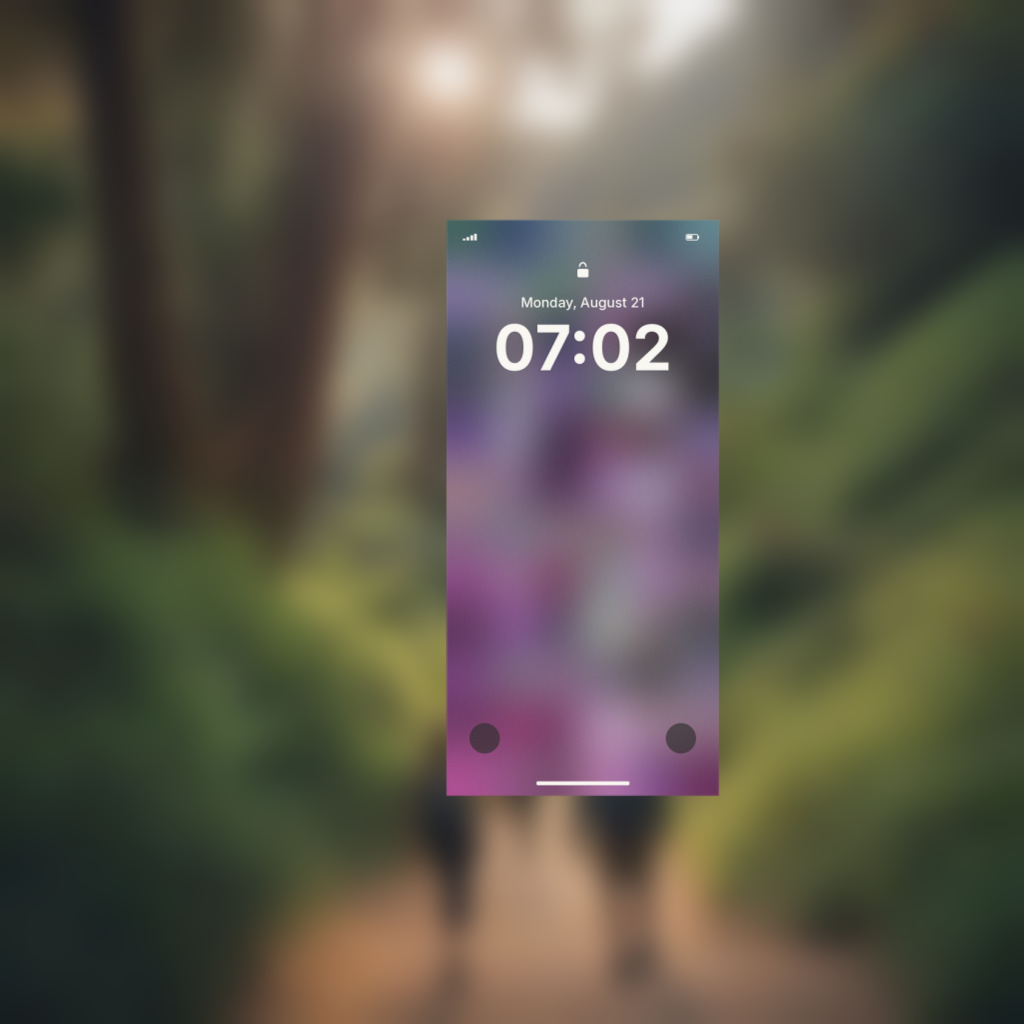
7.02
